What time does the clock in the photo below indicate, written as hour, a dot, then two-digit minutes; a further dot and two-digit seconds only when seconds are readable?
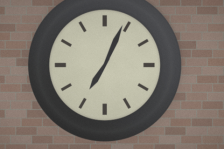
7.04
